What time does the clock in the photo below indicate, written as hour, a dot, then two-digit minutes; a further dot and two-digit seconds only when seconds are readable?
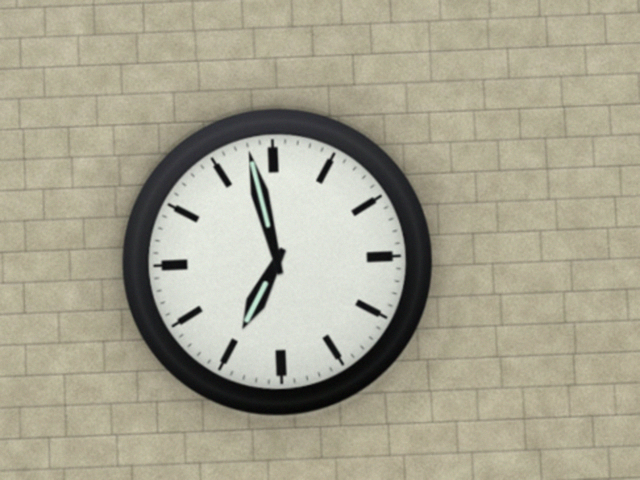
6.58
